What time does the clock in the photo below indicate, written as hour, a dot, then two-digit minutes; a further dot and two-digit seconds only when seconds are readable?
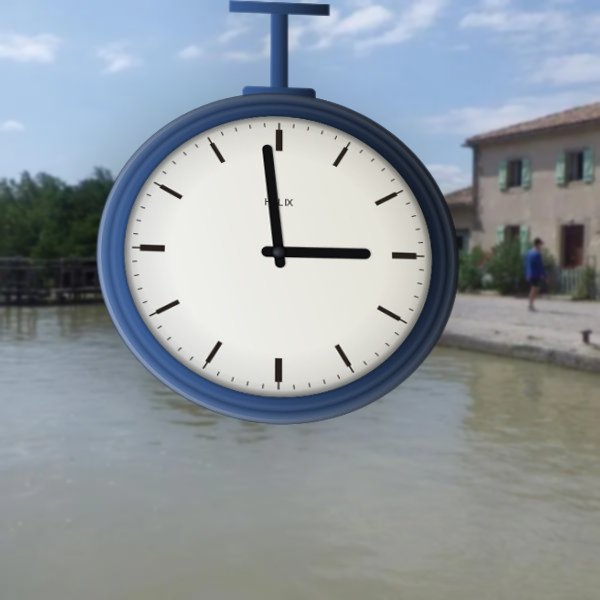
2.59
